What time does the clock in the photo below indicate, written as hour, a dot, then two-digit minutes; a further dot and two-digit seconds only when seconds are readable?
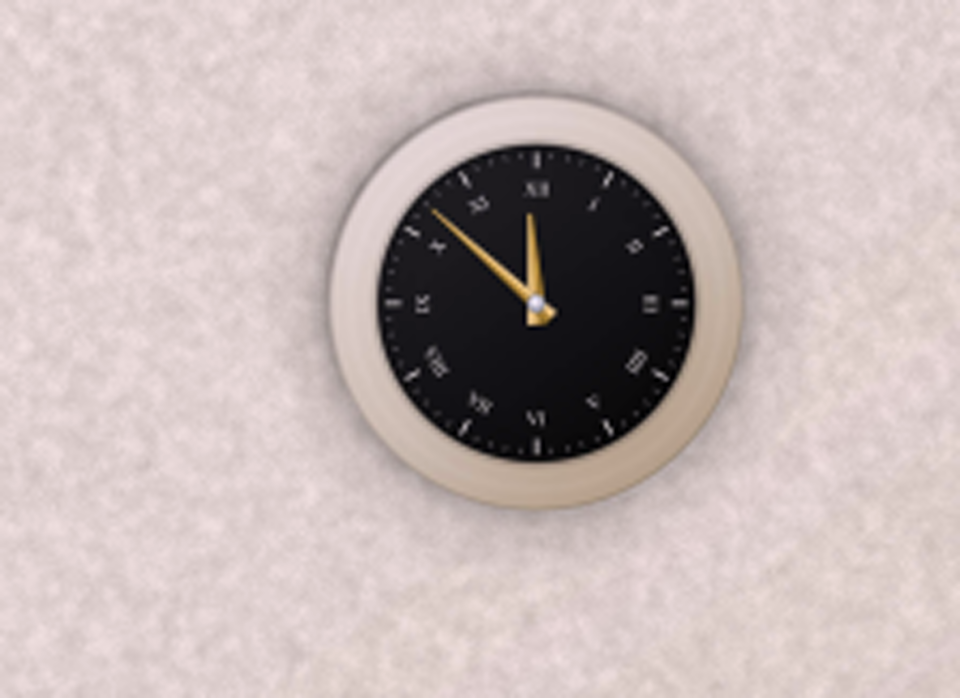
11.52
